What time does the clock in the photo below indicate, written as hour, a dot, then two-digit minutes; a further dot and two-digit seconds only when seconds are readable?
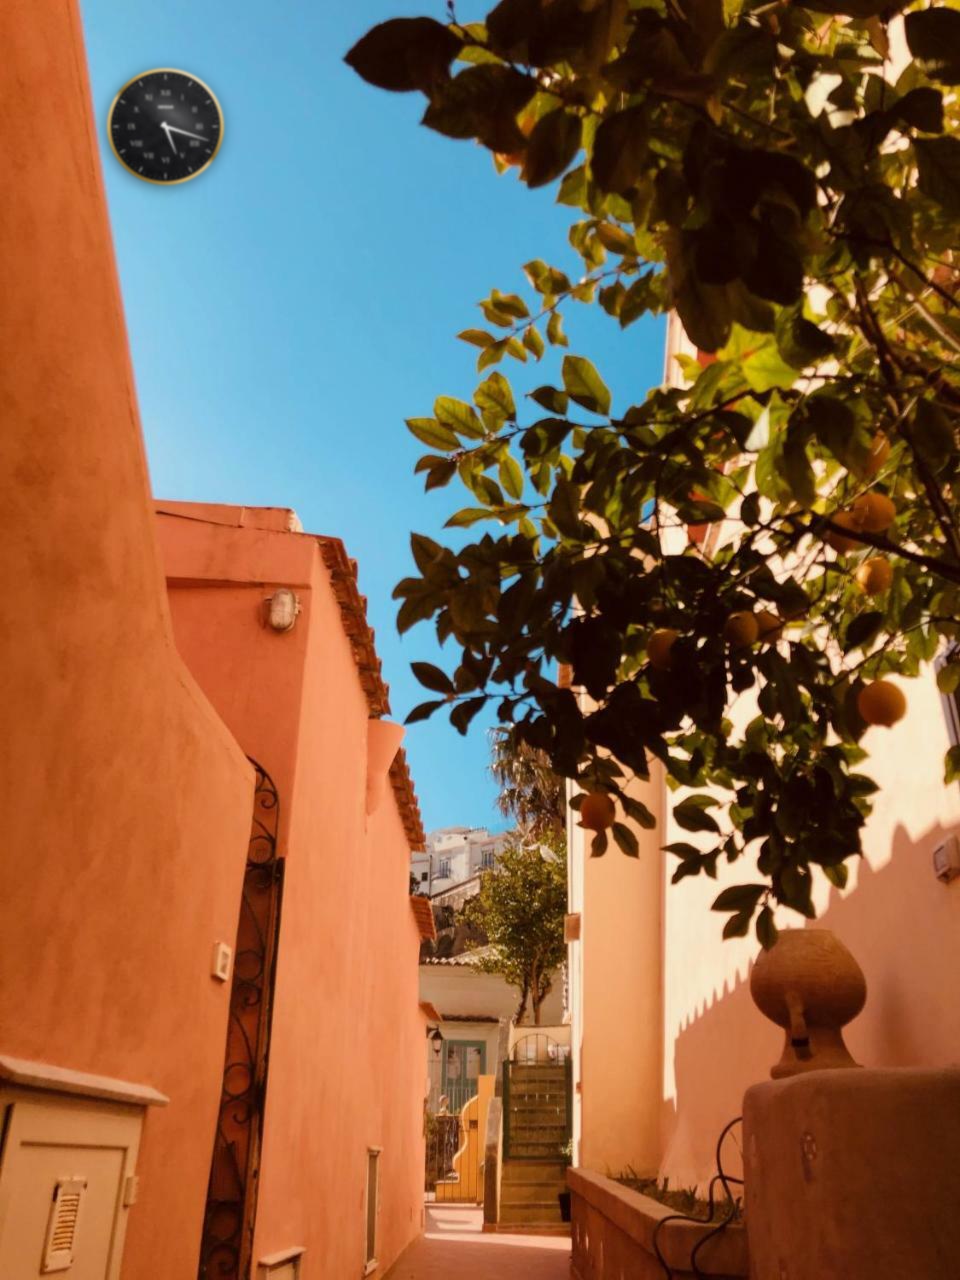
5.18
